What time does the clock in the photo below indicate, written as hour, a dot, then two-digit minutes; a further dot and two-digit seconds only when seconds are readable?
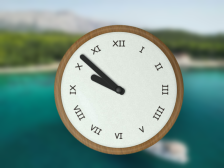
9.52
